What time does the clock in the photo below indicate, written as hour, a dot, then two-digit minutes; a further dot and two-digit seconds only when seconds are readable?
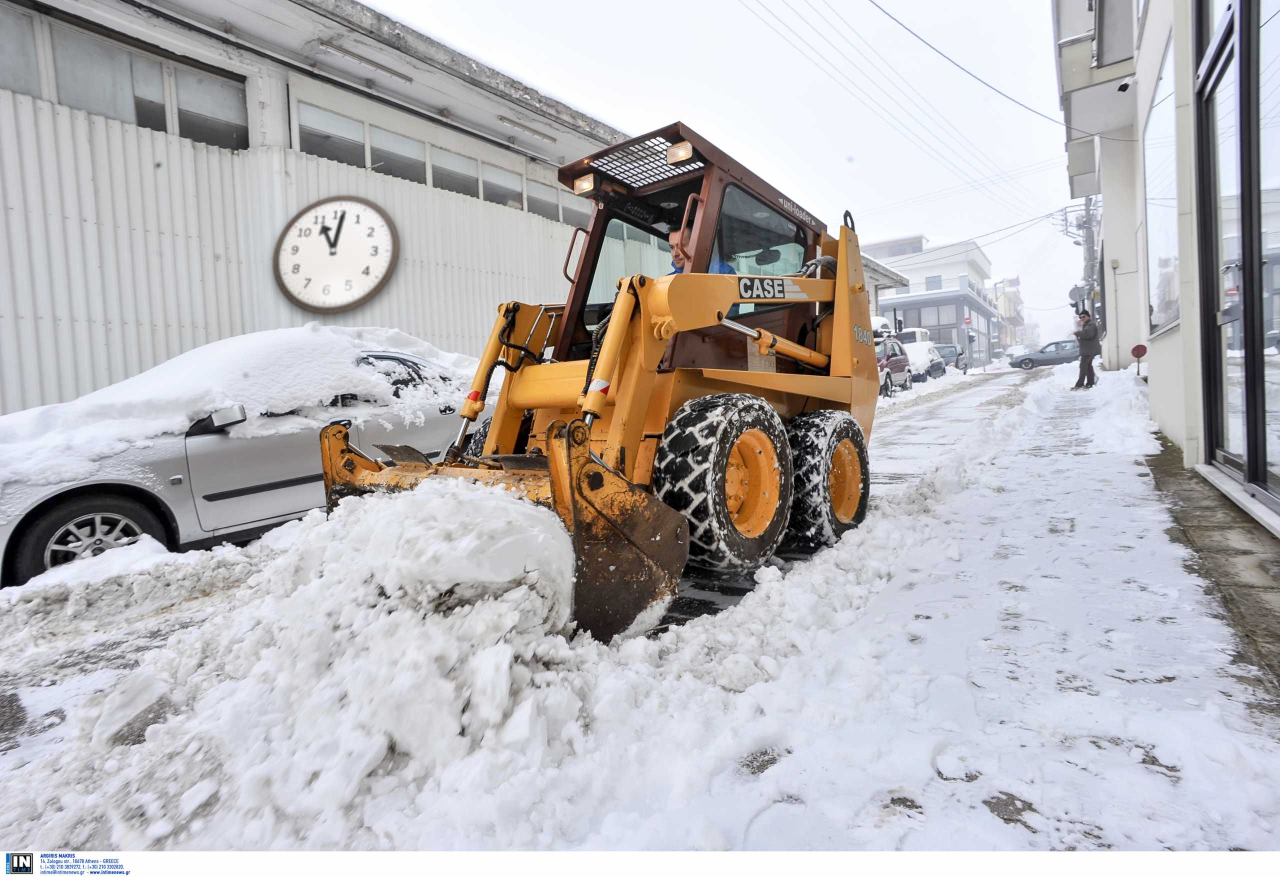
11.01
